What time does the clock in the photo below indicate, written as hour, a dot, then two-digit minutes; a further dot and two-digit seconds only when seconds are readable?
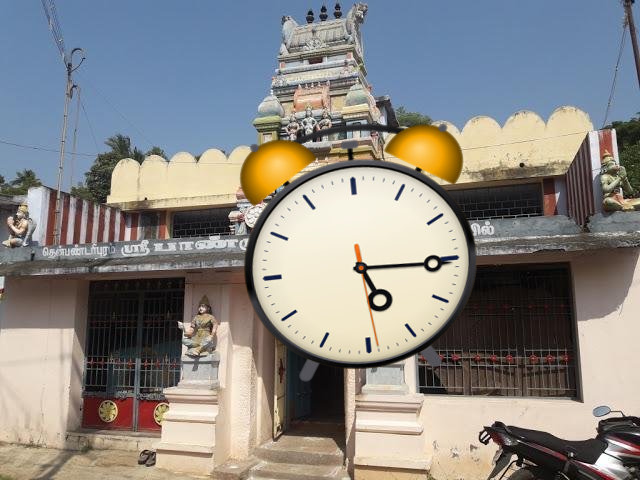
5.15.29
